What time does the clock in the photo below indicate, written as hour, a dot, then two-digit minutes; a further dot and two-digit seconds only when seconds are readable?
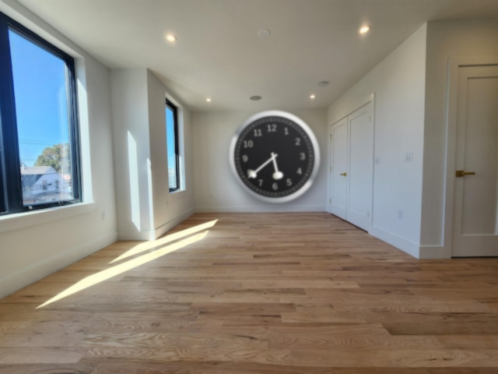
5.39
